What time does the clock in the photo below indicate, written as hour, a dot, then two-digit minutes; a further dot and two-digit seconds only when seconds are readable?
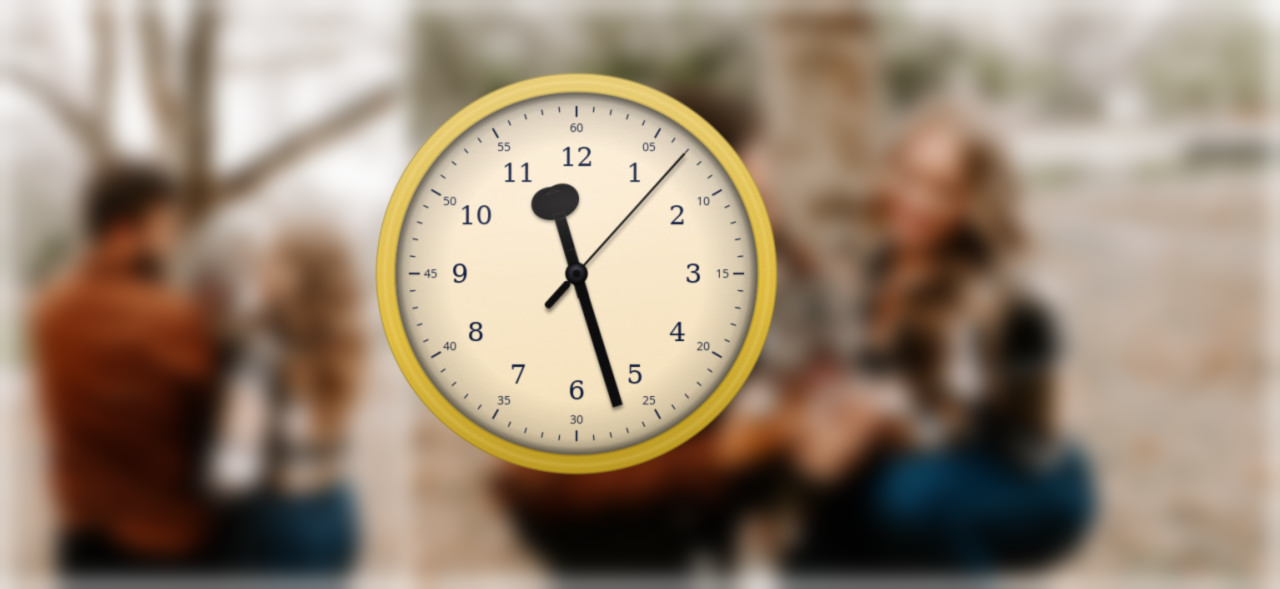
11.27.07
